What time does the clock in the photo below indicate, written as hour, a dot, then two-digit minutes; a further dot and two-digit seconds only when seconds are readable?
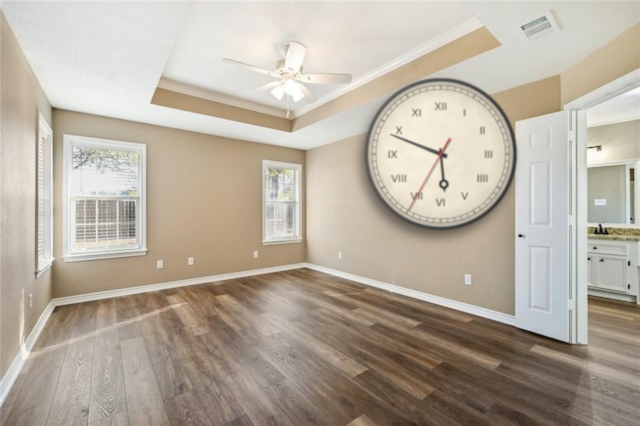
5.48.35
